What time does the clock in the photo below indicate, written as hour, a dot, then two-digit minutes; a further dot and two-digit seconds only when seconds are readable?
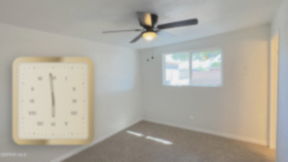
5.59
